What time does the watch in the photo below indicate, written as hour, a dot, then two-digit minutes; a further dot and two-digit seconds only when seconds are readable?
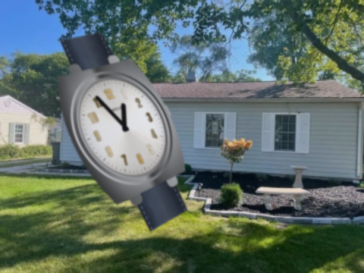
12.56
